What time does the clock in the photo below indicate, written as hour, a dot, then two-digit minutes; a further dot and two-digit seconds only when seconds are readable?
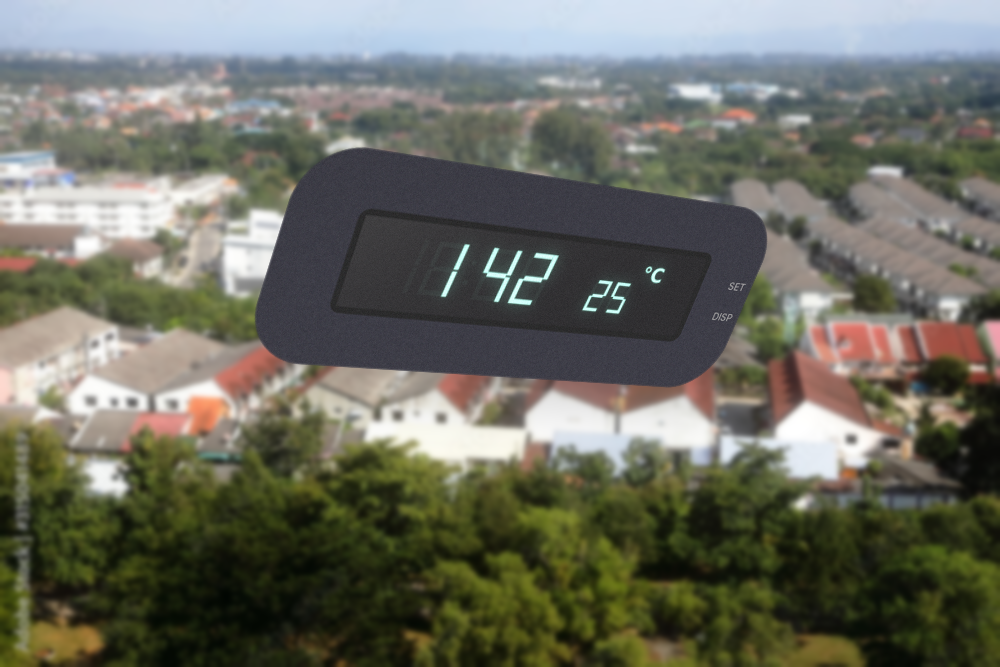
1.42
